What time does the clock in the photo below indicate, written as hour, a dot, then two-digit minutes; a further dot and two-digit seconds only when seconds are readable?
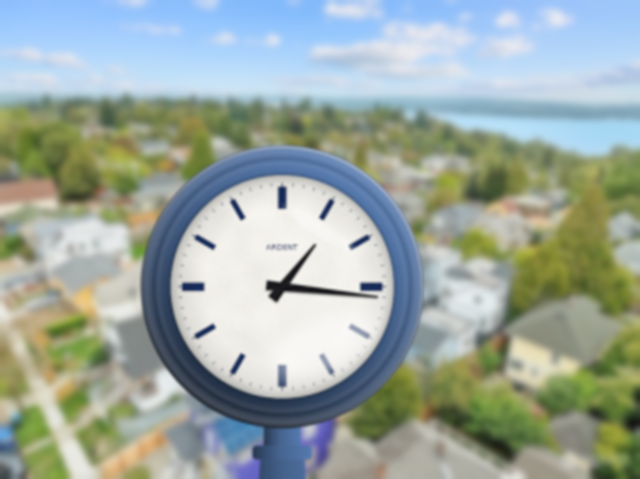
1.16
